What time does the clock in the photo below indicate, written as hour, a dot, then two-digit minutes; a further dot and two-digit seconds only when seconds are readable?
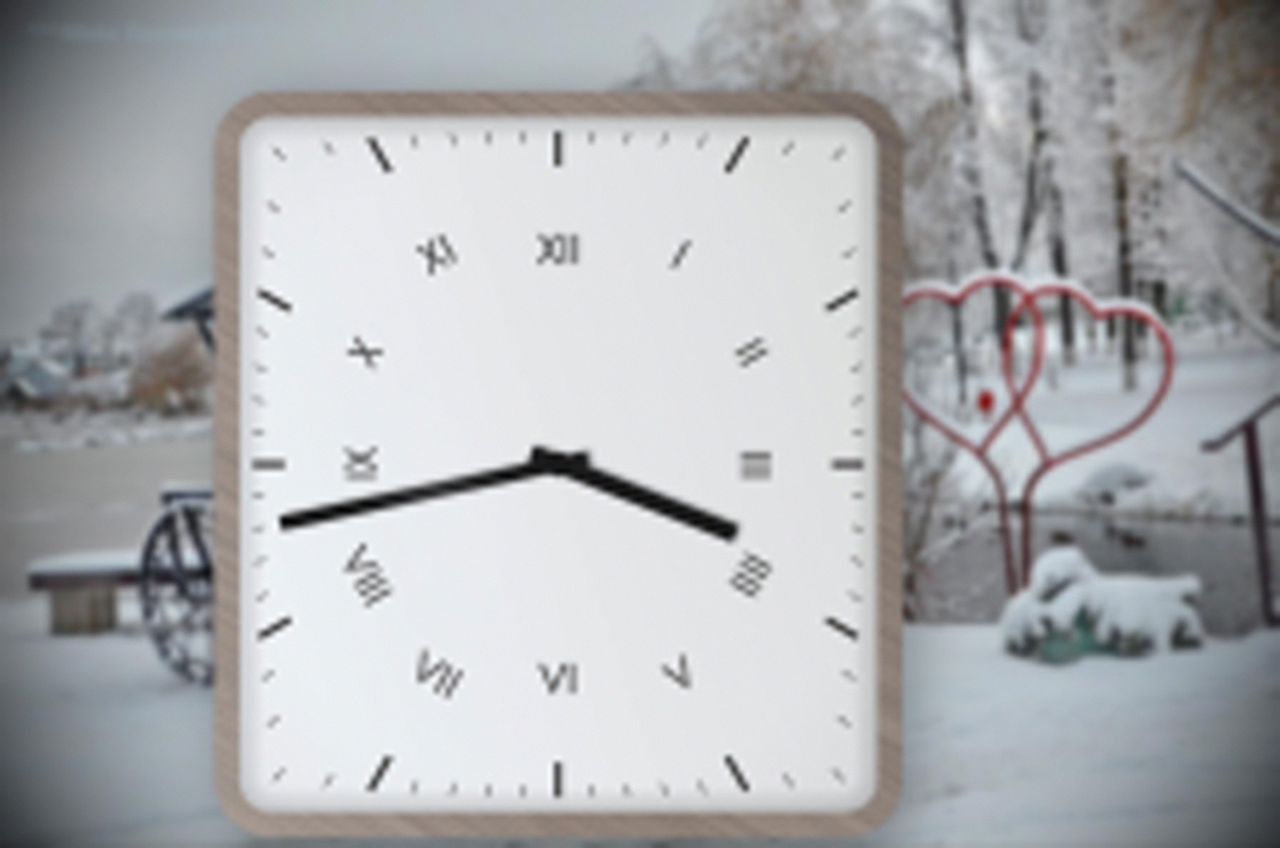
3.43
